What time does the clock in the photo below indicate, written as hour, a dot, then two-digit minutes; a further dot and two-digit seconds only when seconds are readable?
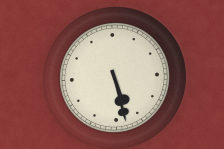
5.28
